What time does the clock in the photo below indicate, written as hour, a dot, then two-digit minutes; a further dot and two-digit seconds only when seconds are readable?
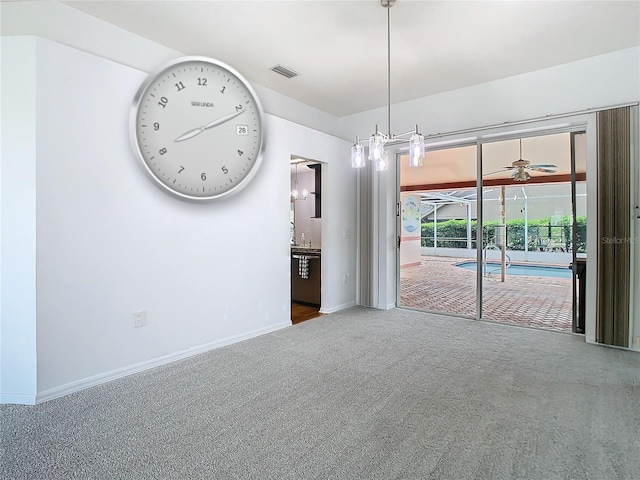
8.11
